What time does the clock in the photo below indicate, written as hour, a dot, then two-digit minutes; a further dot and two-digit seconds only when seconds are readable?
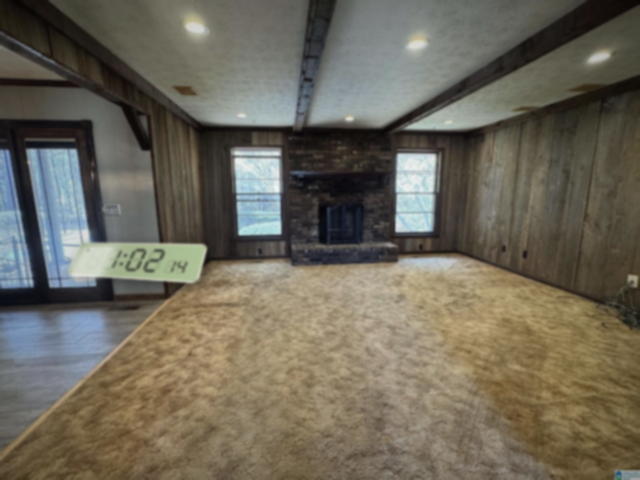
1.02.14
